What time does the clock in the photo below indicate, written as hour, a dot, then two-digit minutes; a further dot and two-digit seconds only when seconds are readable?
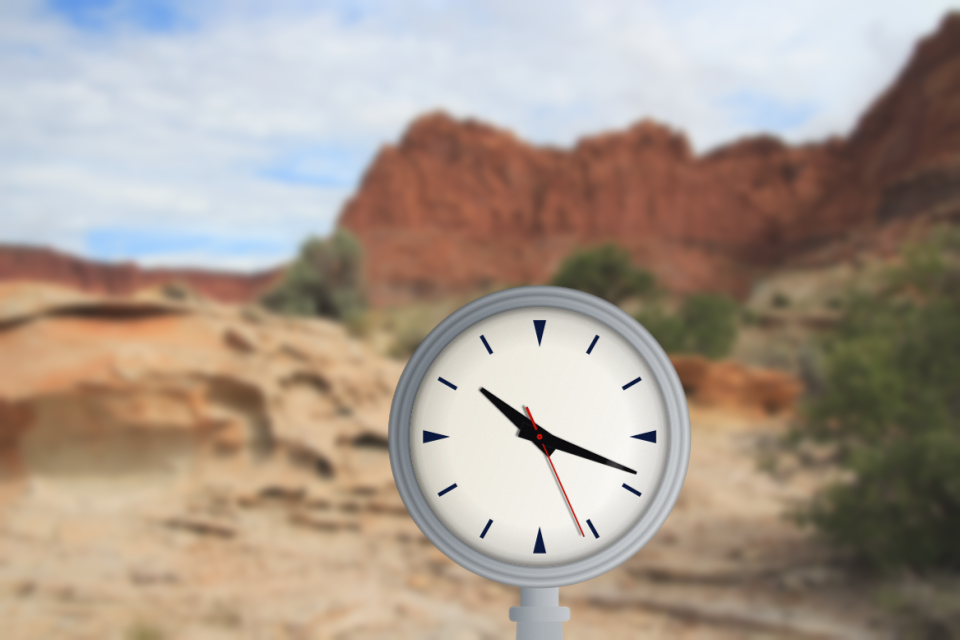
10.18.26
